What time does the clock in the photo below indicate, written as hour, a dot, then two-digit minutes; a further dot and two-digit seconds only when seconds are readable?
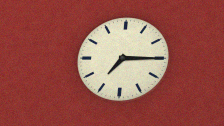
7.15
